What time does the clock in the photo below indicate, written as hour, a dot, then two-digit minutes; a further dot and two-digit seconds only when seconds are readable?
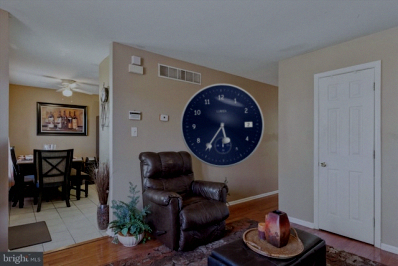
5.36
